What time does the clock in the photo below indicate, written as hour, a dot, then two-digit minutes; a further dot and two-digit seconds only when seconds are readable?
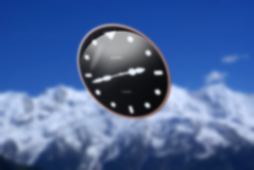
2.43
